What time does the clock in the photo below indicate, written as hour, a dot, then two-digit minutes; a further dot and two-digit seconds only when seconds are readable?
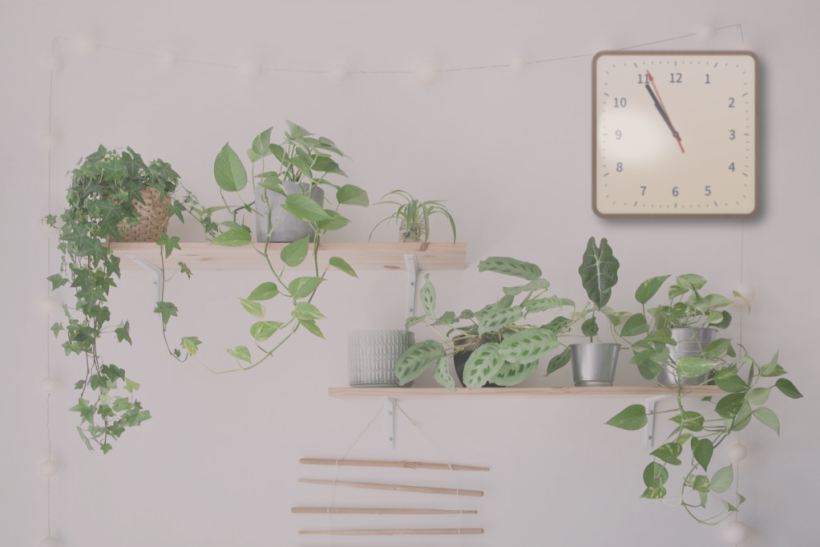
10.54.56
